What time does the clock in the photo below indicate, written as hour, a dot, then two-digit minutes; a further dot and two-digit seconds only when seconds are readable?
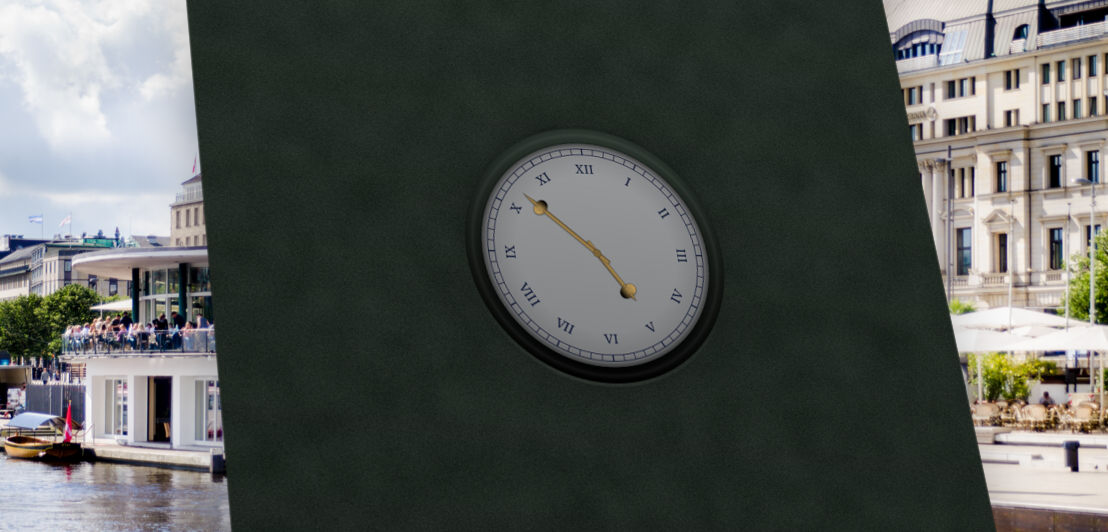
4.52
